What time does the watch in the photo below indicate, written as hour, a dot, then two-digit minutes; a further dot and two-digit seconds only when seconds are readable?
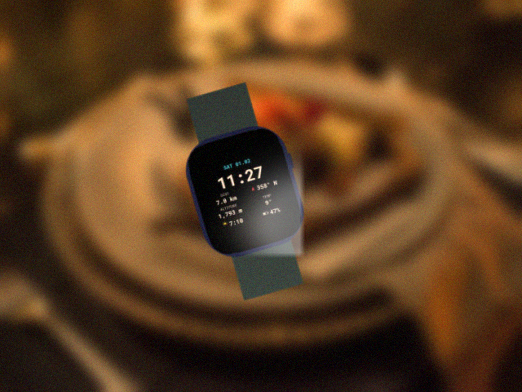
11.27
